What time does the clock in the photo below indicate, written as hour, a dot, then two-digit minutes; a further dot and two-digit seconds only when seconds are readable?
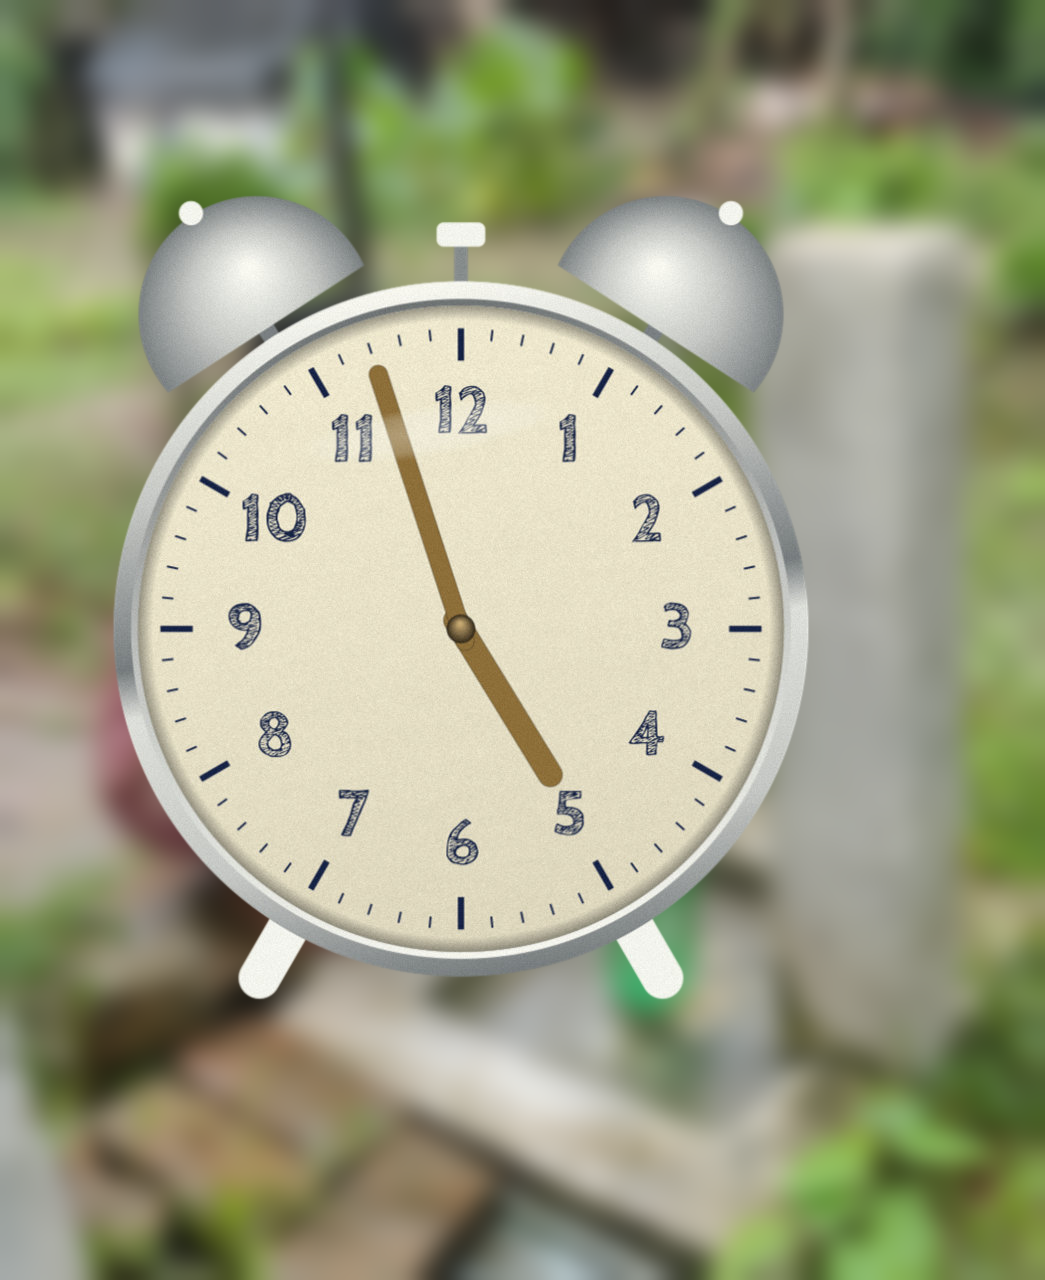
4.57
